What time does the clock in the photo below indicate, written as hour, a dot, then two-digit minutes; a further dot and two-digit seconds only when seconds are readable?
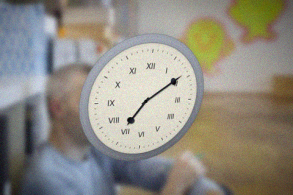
7.09
